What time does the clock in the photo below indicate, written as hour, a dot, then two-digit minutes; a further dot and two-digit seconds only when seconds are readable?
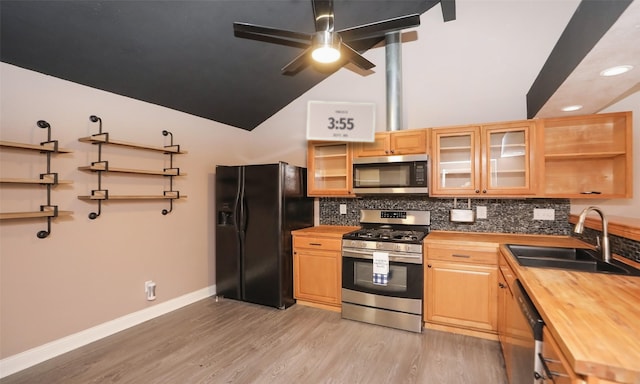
3.55
